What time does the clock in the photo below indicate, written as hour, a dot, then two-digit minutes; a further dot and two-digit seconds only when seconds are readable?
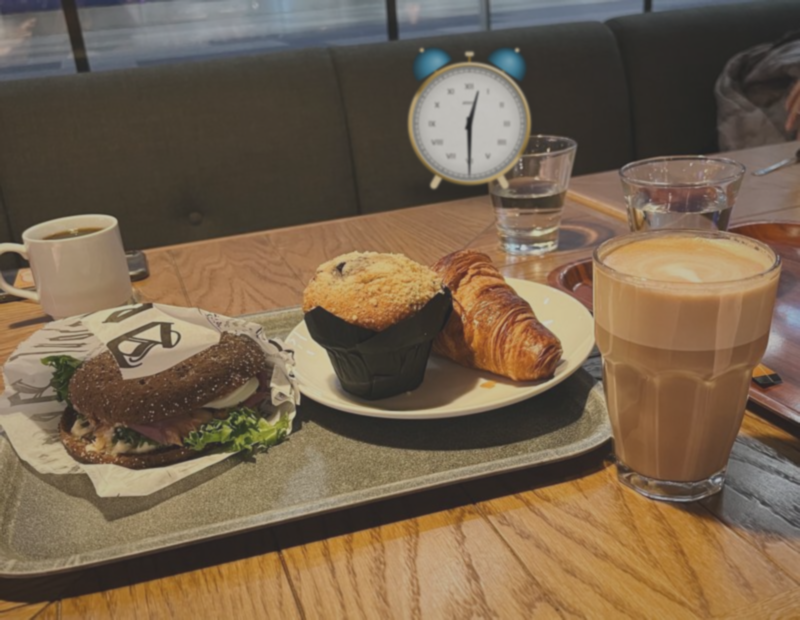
12.30
